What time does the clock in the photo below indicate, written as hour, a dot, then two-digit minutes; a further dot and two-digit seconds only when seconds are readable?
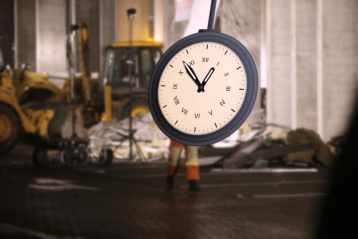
12.53
